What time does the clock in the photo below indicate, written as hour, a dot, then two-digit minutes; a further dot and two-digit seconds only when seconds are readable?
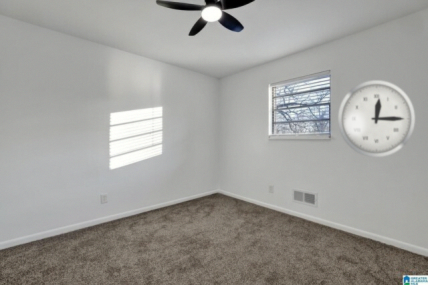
12.15
